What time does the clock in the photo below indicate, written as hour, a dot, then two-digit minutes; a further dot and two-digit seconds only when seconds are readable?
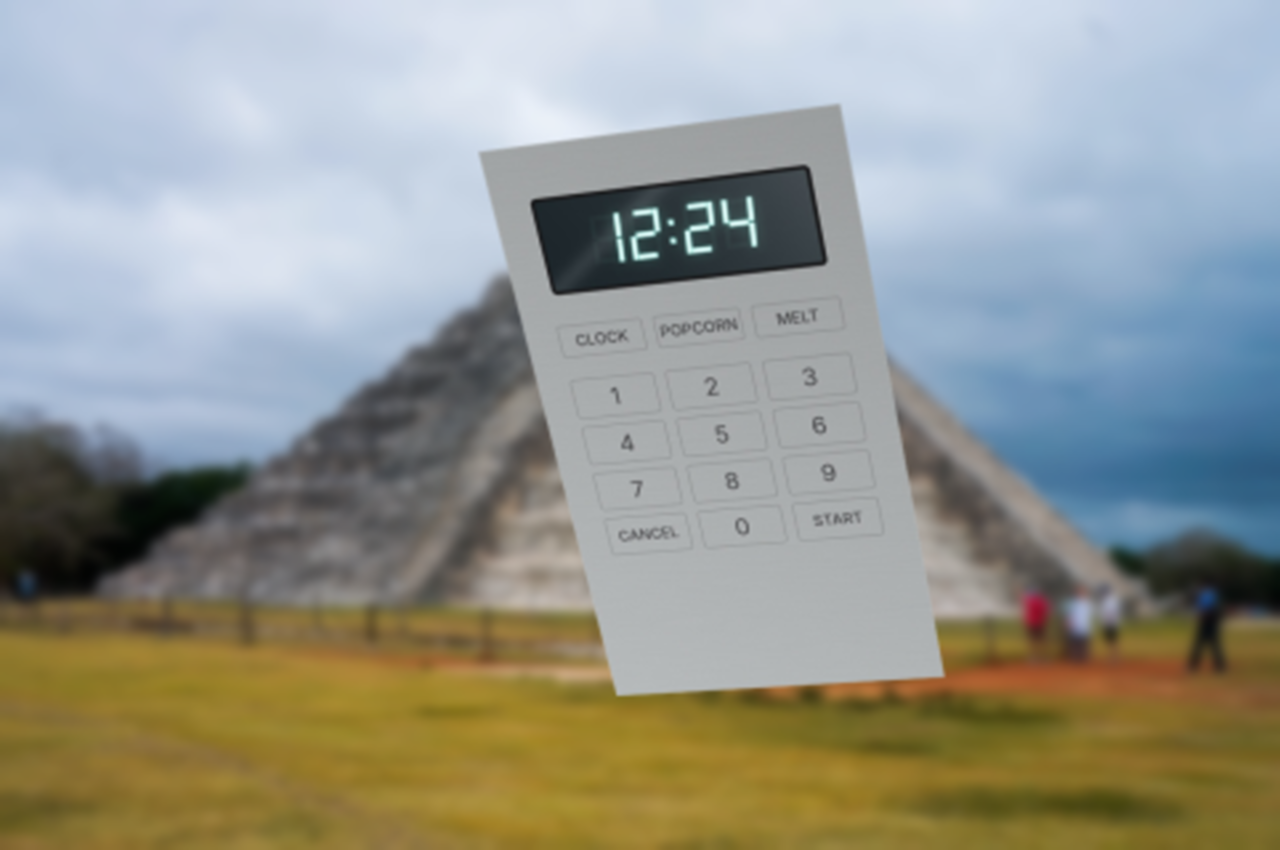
12.24
